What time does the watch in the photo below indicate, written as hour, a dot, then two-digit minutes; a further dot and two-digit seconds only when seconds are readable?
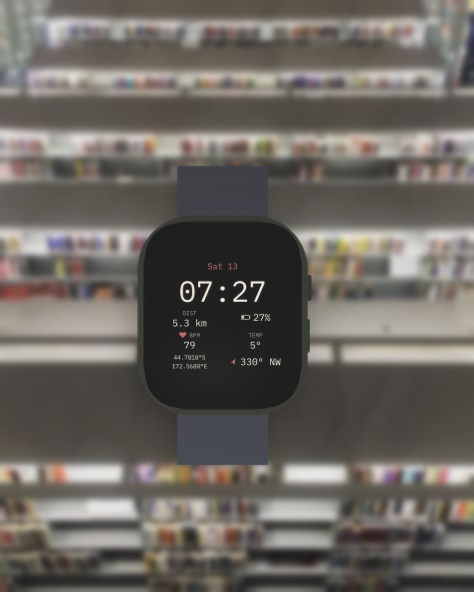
7.27
